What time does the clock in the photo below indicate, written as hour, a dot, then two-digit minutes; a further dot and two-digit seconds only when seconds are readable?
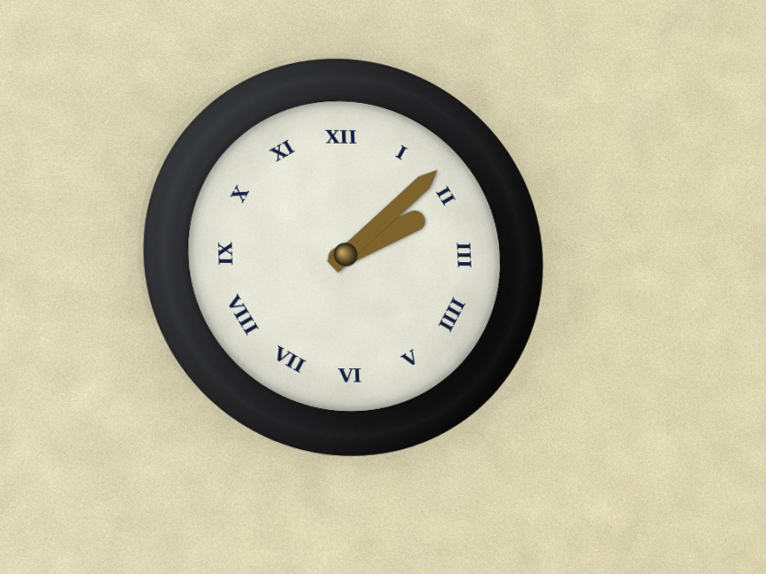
2.08
